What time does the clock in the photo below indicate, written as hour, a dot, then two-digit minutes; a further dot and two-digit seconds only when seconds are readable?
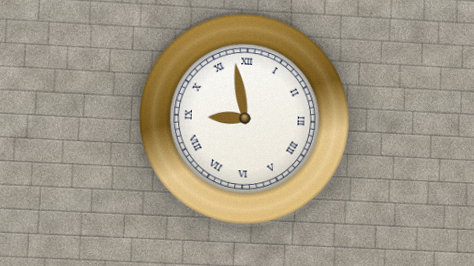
8.58
